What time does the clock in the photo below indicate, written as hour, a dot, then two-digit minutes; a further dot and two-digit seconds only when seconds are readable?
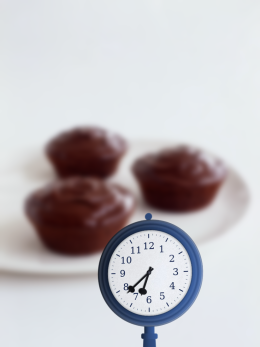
6.38
